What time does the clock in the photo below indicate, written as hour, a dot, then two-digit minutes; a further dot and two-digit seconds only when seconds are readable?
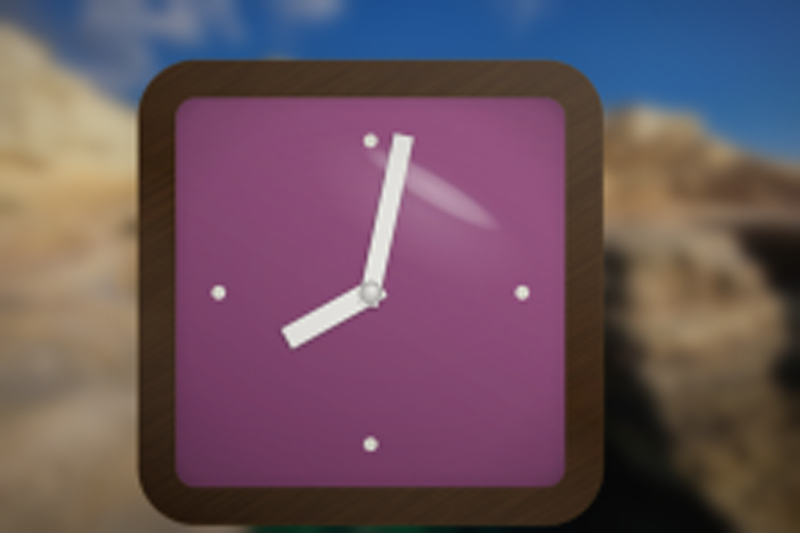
8.02
